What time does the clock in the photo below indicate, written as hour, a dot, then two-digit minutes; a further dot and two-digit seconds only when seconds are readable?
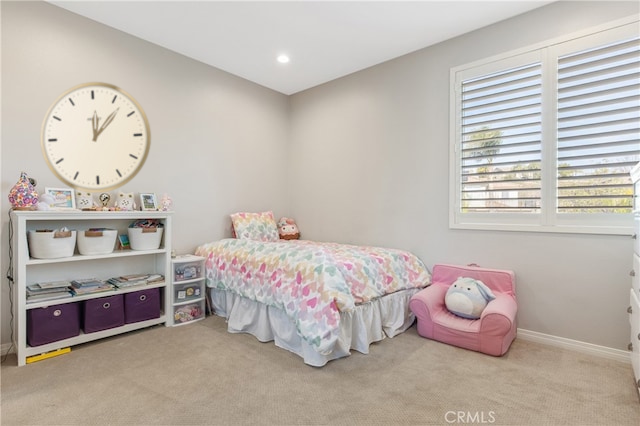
12.07
